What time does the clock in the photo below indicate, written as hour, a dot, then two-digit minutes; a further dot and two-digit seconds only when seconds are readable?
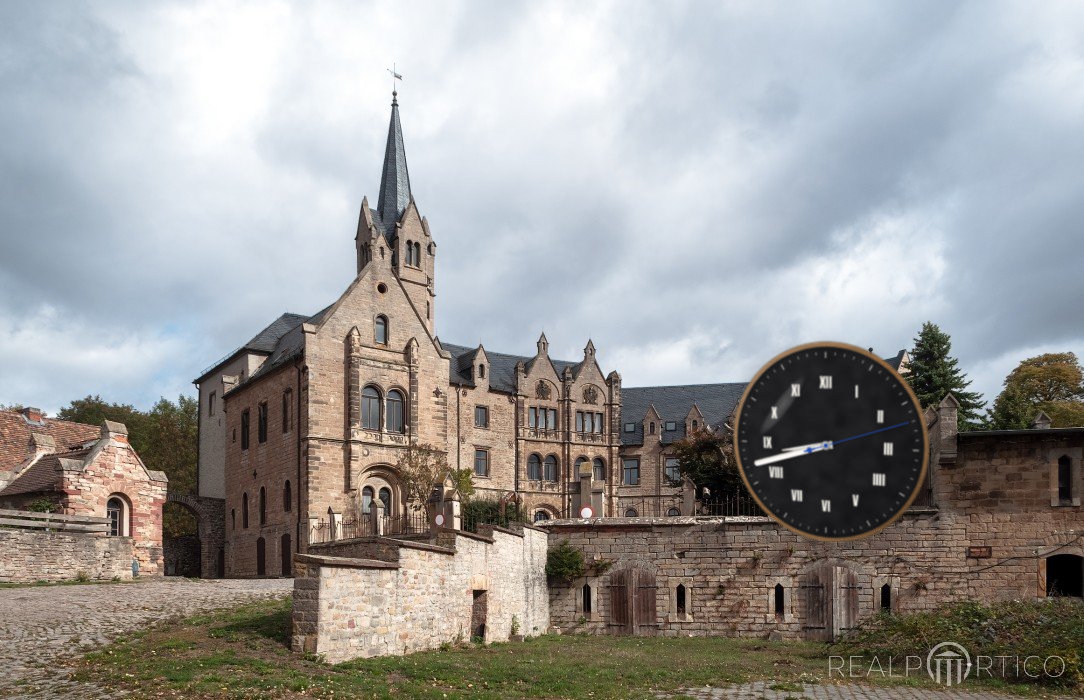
8.42.12
